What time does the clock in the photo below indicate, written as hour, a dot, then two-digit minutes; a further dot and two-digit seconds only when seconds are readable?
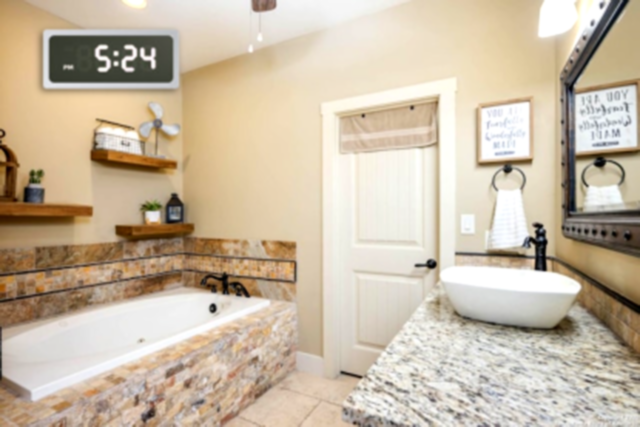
5.24
